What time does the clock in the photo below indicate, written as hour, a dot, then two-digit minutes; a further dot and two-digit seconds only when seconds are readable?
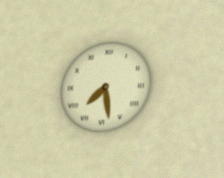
7.28
